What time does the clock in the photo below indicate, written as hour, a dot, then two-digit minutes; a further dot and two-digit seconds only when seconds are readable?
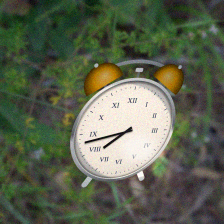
7.43
